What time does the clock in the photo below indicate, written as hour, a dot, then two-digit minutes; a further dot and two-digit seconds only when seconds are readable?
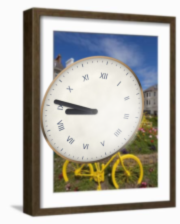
8.46
